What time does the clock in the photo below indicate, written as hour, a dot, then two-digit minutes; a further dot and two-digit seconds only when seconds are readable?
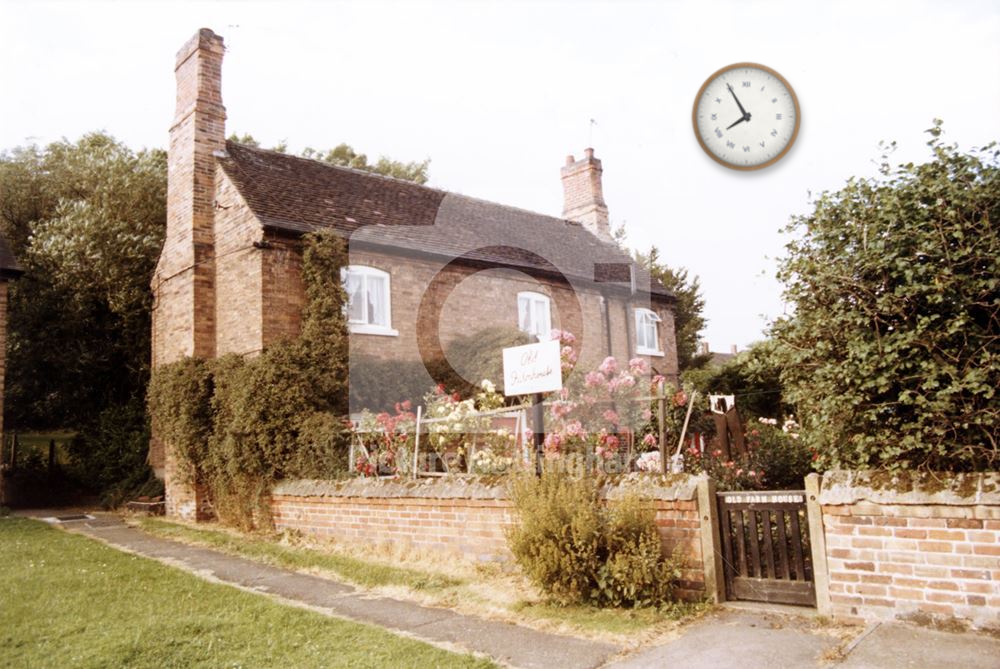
7.55
